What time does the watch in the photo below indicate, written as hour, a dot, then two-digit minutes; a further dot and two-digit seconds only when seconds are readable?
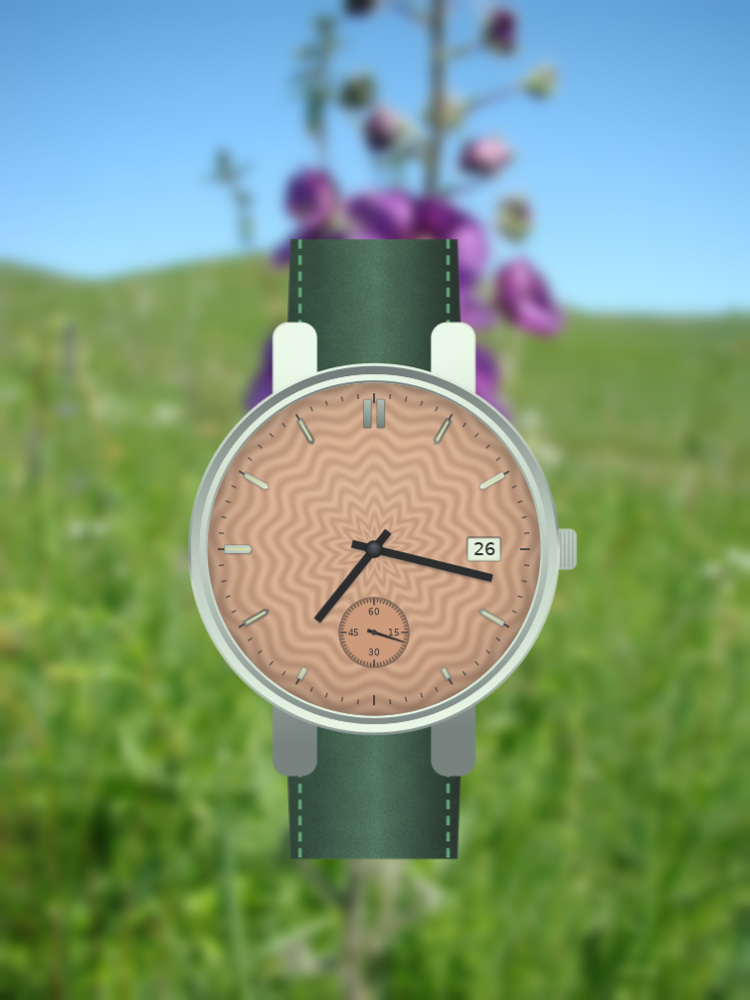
7.17.18
